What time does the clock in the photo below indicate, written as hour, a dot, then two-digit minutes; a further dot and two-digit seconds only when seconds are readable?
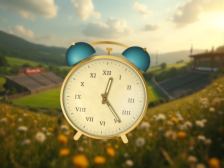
12.24
